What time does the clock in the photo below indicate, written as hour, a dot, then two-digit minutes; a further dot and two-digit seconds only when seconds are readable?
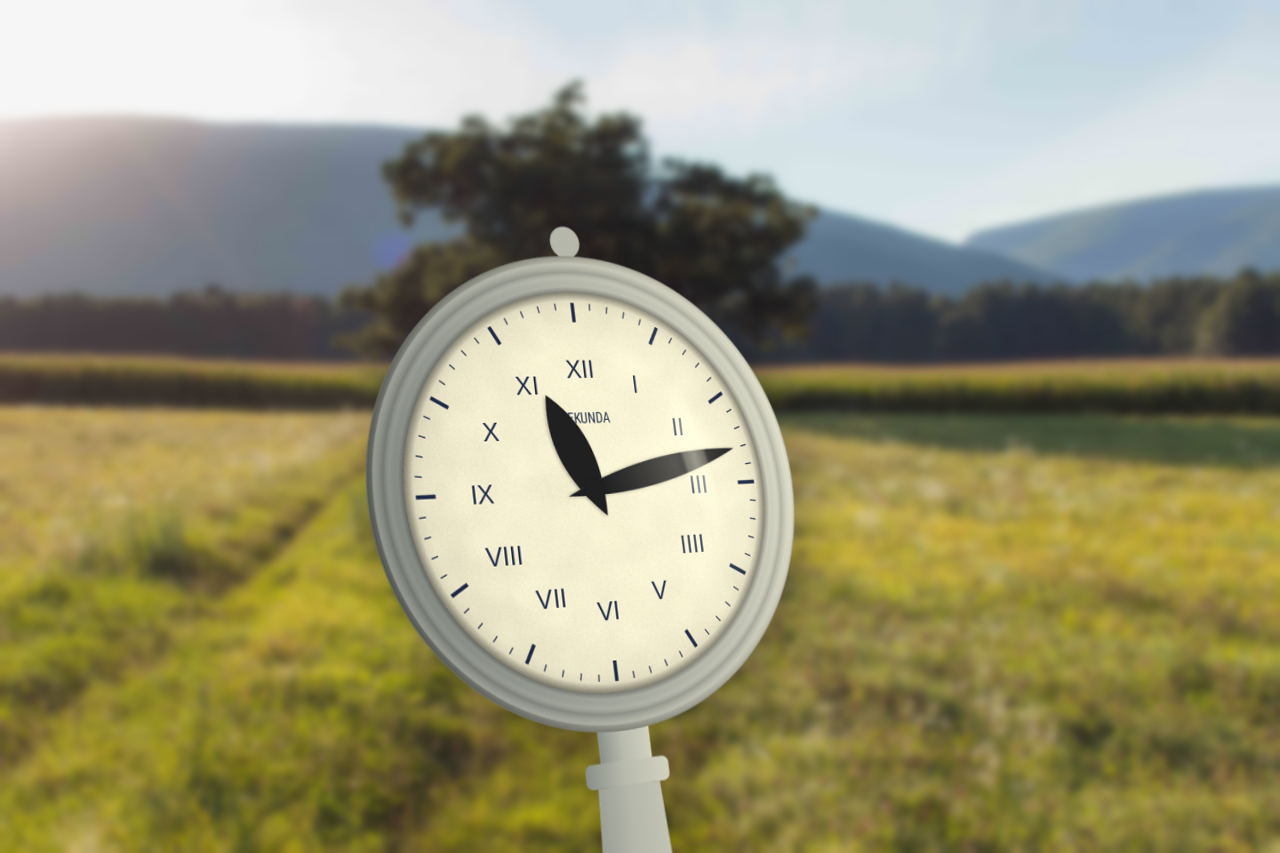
11.13
